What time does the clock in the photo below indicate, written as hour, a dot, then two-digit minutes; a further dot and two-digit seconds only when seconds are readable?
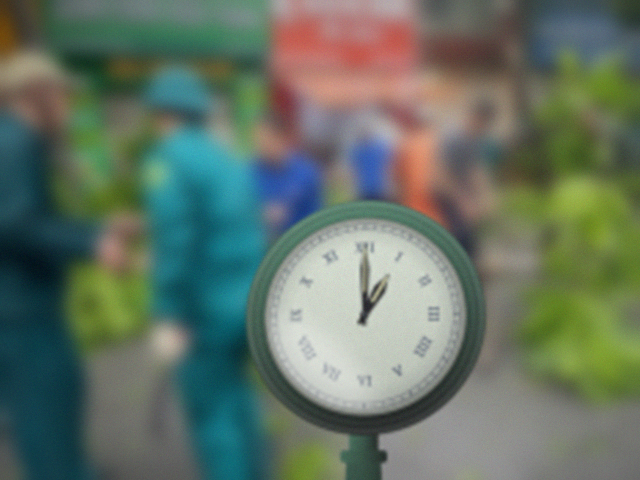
1.00
